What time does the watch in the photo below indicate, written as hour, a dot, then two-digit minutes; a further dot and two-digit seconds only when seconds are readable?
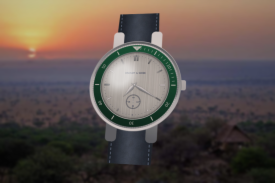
7.20
